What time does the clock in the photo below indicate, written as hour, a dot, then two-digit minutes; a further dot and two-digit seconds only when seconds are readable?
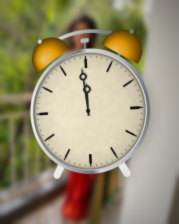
11.59
